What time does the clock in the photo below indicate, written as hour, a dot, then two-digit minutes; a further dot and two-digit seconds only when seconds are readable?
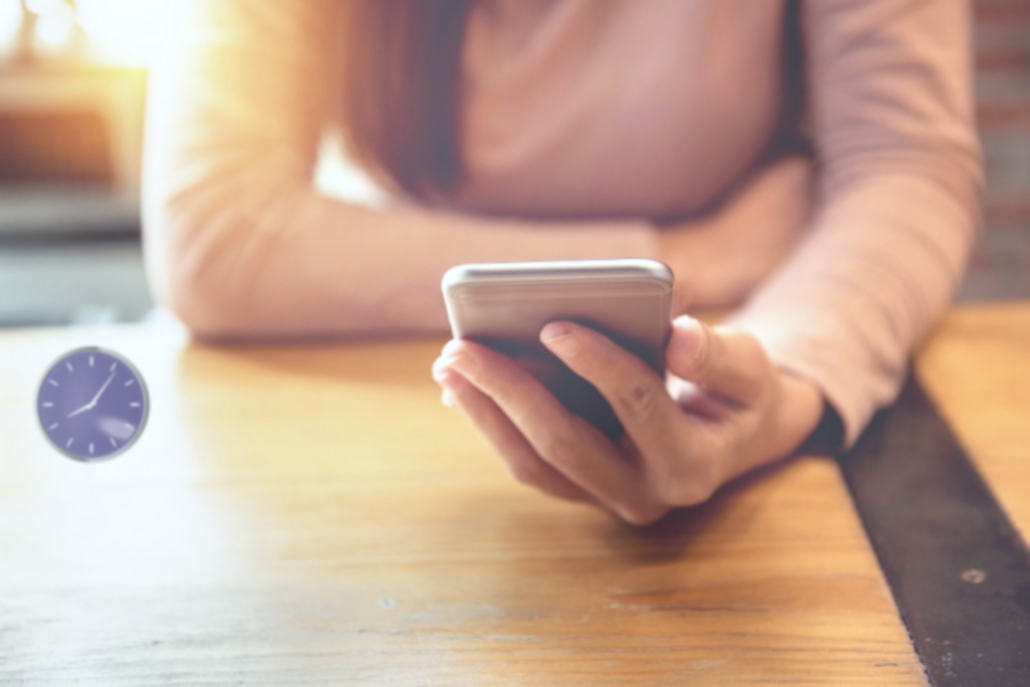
8.06
